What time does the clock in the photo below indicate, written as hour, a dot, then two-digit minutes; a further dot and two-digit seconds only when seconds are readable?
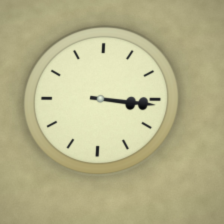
3.16
